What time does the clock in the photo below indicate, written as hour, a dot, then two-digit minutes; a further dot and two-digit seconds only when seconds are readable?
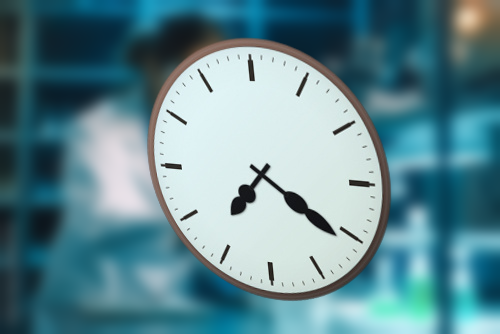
7.21
